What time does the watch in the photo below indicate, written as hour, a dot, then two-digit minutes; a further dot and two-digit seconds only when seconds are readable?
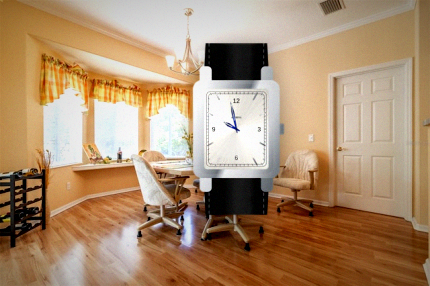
9.58
